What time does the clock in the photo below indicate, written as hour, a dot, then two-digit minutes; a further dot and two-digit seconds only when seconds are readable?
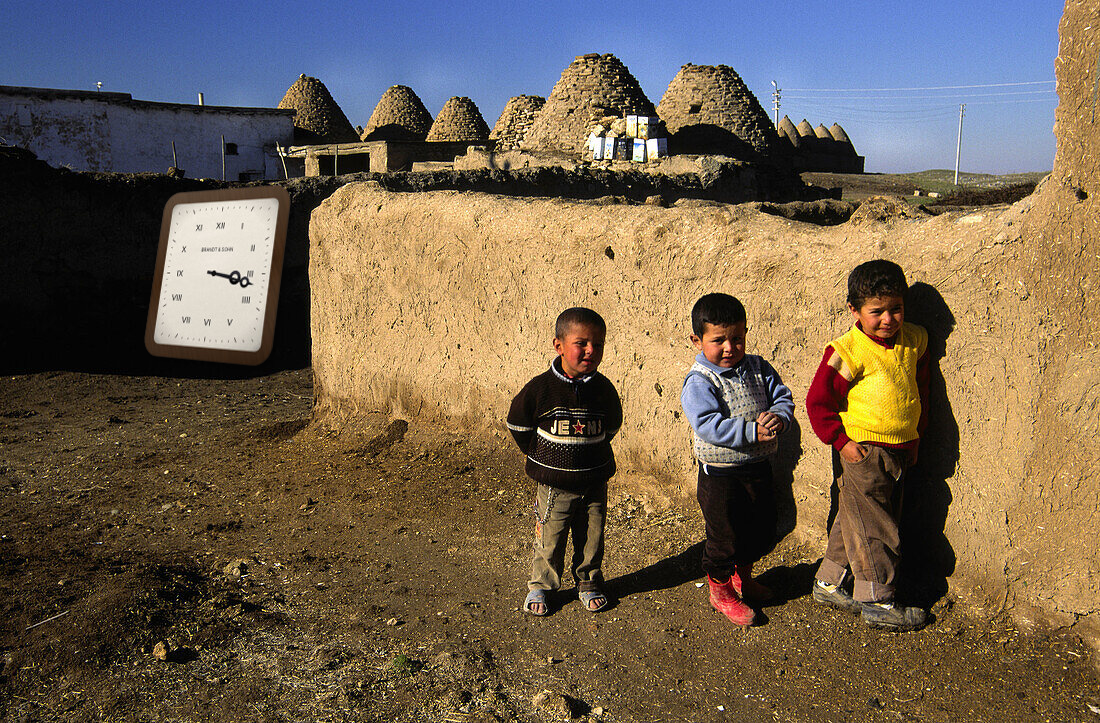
3.17
